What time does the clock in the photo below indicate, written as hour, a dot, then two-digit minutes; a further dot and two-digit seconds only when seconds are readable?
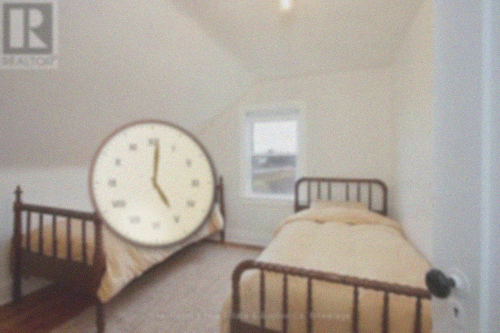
5.01
